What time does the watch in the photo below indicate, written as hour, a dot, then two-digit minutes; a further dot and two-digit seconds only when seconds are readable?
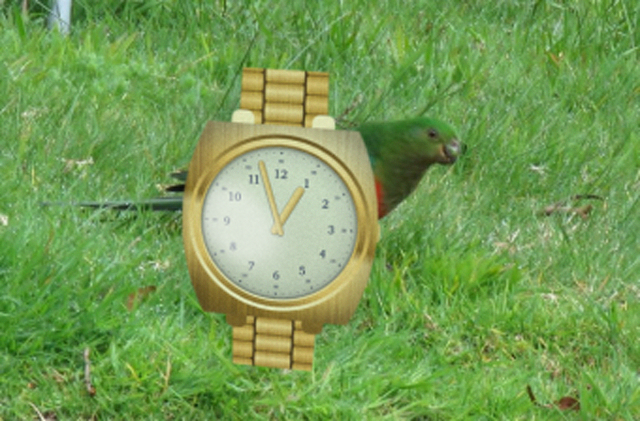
12.57
